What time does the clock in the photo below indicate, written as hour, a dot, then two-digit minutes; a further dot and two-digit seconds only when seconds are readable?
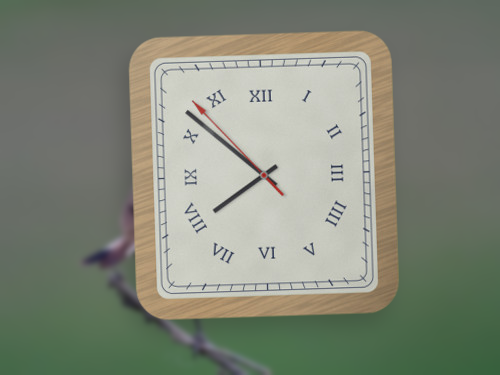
7.51.53
